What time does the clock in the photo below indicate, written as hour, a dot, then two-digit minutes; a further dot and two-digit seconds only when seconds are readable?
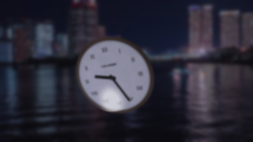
9.26
